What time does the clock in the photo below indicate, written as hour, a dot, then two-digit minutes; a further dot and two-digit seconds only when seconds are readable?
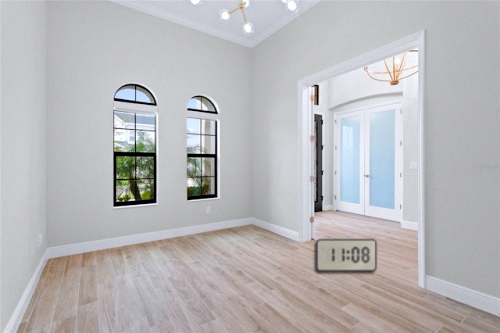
11.08
